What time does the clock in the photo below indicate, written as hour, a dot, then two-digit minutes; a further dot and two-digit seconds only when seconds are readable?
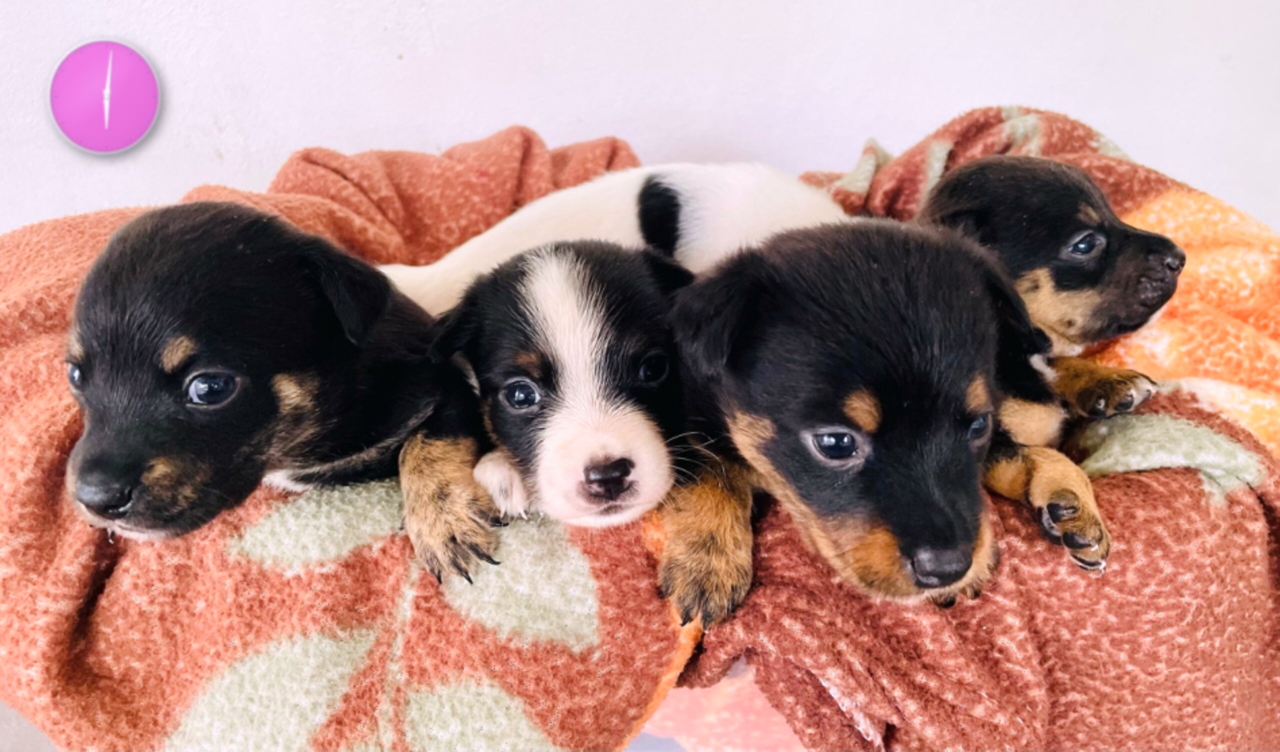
6.01
